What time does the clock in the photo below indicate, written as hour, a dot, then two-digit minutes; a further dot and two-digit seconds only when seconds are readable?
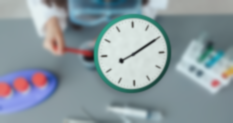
8.10
